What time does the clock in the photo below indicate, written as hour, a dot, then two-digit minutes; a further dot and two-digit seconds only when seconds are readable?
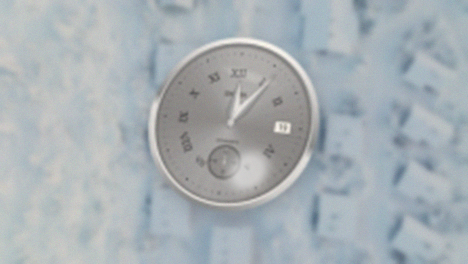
12.06
